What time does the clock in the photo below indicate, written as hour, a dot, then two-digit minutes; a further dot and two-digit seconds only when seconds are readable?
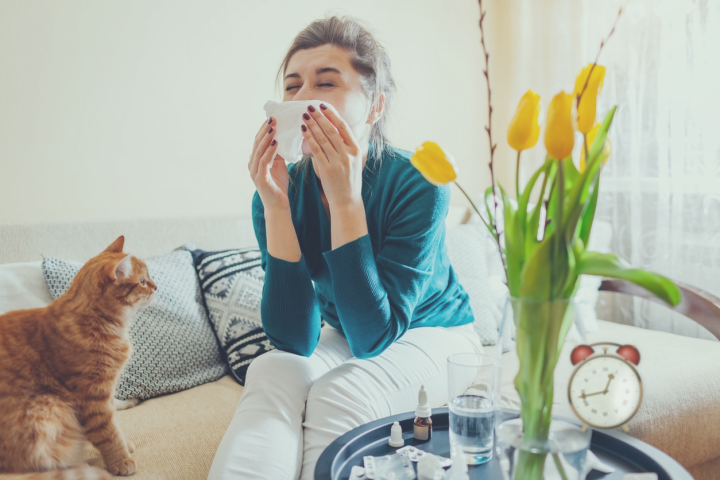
12.43
